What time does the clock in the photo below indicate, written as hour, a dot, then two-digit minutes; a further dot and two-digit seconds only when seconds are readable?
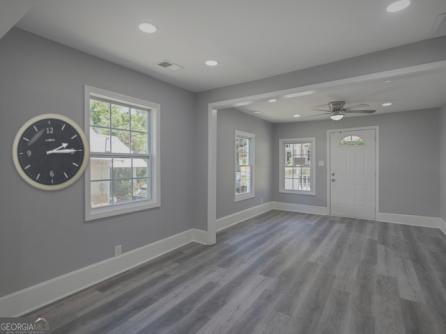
2.15
